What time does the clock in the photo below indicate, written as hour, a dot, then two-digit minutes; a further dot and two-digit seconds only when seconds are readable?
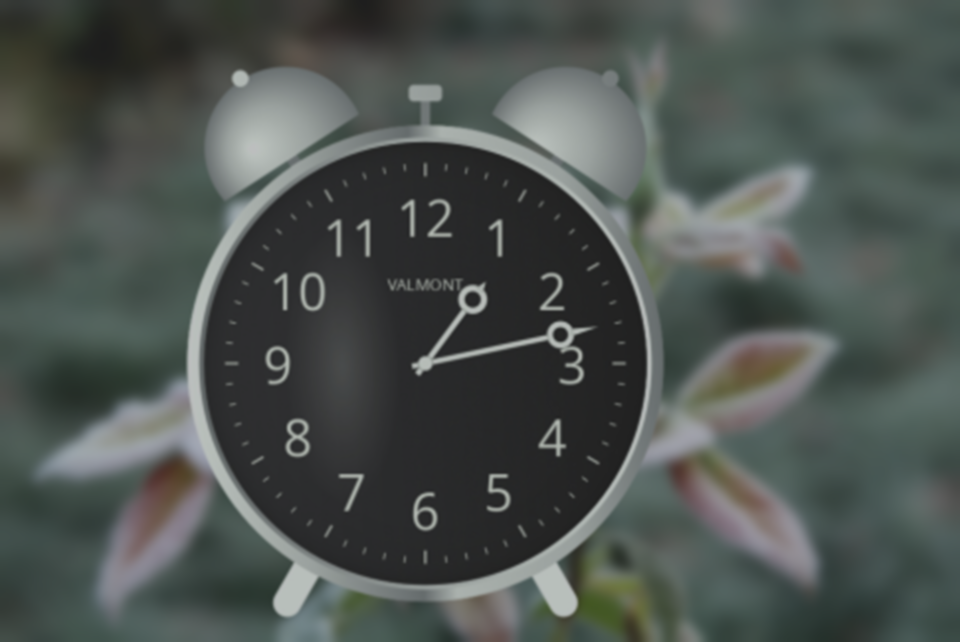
1.13
